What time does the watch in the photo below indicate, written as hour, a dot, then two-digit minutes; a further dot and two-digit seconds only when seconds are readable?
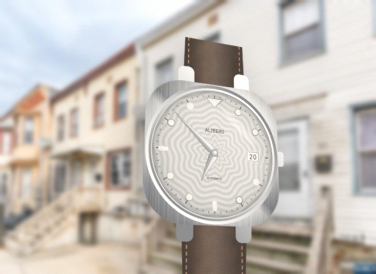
6.52
